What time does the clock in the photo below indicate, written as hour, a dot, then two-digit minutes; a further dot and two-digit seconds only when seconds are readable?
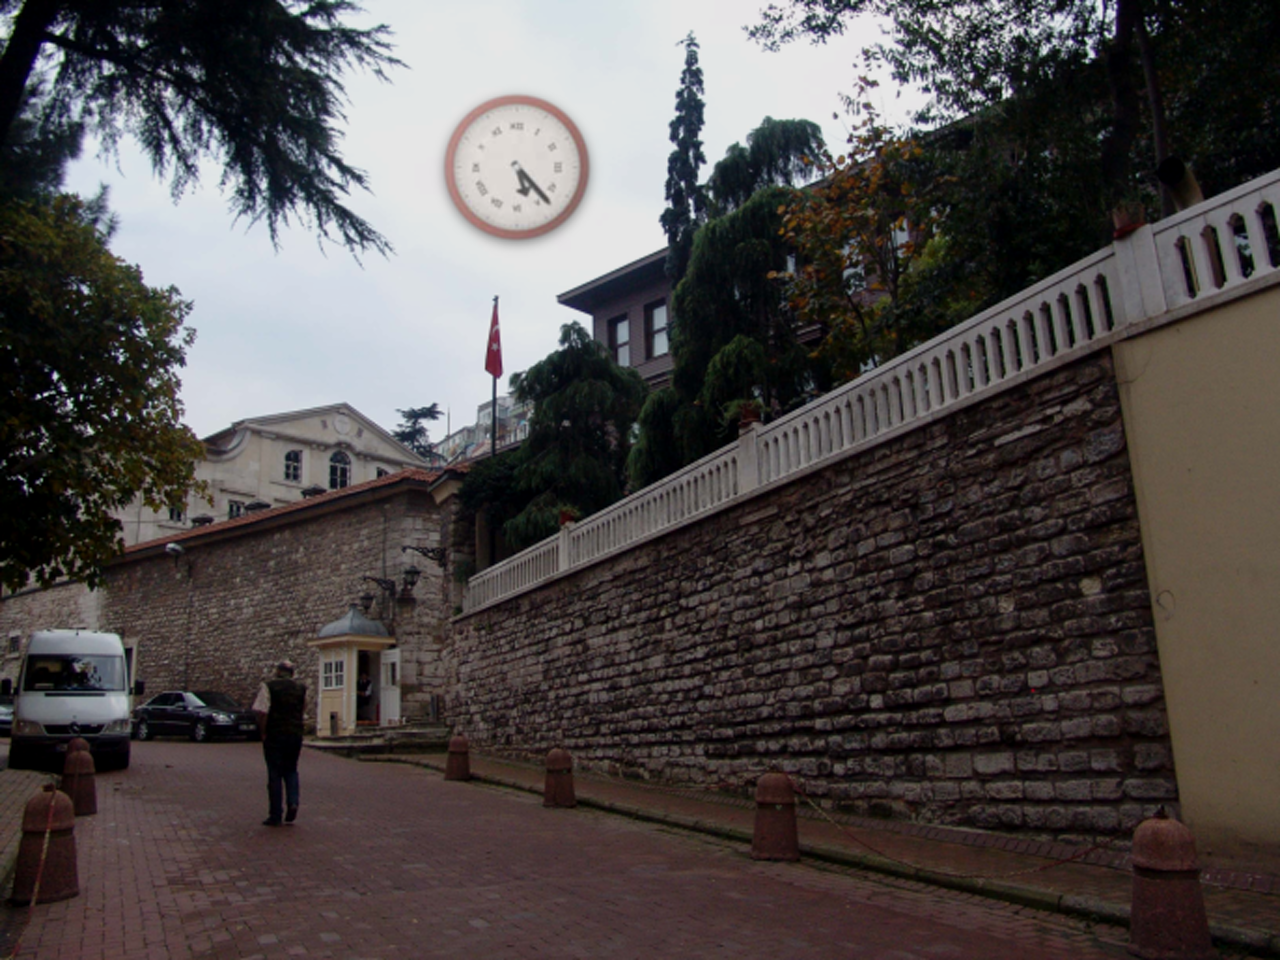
5.23
